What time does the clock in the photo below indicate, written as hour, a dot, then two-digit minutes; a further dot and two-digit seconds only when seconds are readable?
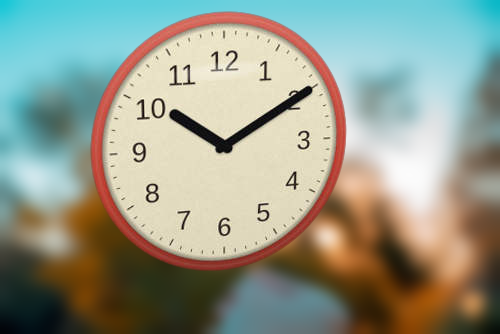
10.10
